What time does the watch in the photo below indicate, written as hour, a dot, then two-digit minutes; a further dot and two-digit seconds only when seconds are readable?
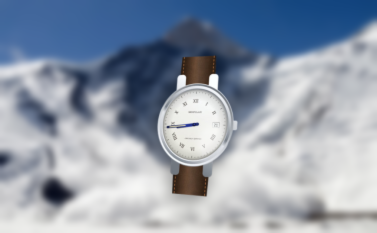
8.44
